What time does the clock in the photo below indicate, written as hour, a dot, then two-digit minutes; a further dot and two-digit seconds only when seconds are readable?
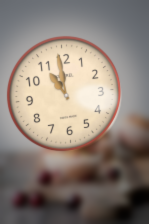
10.59
